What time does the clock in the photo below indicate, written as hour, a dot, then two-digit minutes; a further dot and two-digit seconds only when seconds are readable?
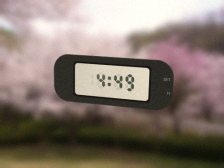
4.49
